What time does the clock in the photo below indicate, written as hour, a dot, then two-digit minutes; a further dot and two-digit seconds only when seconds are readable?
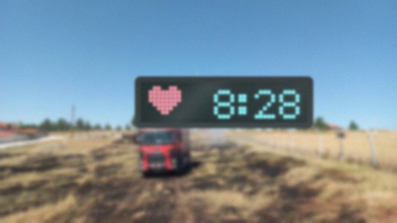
8.28
